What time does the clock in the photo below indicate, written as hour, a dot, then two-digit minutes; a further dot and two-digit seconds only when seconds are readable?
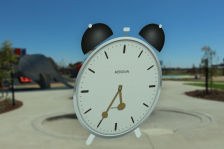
5.35
